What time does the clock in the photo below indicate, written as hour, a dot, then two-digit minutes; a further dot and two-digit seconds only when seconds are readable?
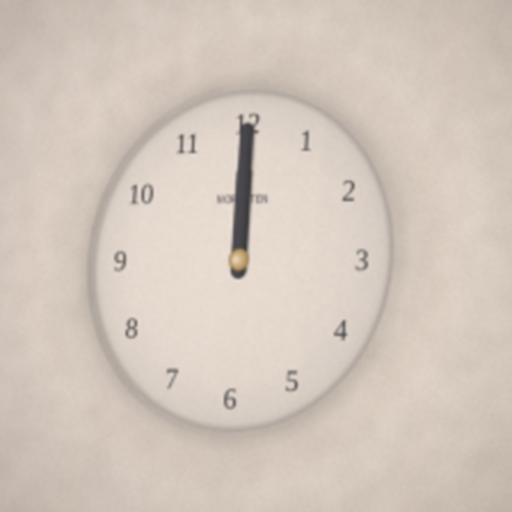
12.00
